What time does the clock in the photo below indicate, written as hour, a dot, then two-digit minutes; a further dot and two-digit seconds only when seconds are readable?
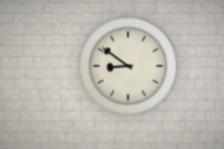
8.51
